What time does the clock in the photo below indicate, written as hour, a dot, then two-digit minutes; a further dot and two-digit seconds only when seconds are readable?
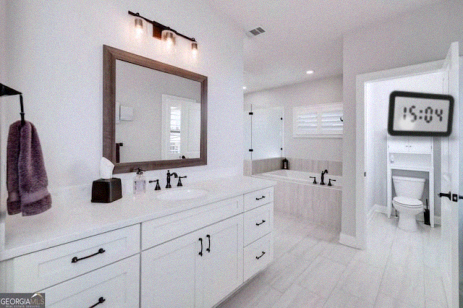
15.04
